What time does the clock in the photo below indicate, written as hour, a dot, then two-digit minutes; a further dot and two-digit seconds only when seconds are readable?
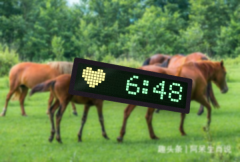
6.48
